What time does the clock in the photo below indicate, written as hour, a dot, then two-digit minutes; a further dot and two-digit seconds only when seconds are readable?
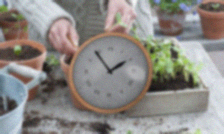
1.54
